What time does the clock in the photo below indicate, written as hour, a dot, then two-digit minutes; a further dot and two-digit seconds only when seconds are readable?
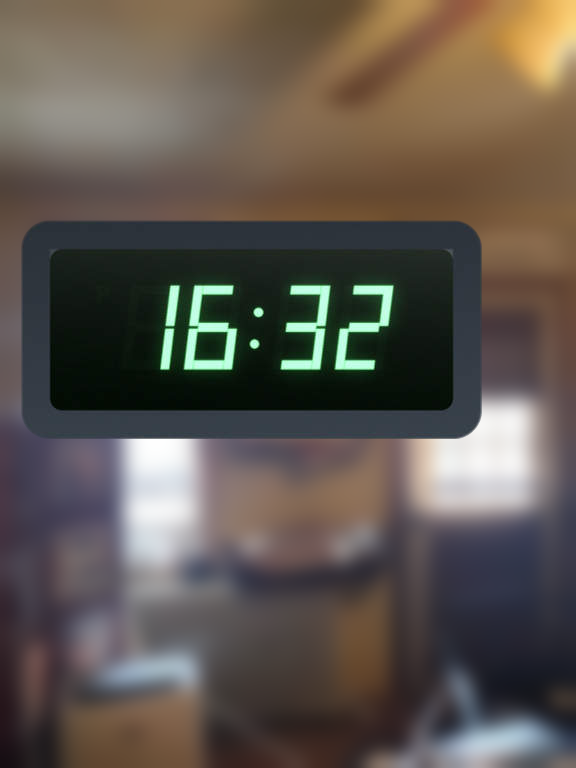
16.32
